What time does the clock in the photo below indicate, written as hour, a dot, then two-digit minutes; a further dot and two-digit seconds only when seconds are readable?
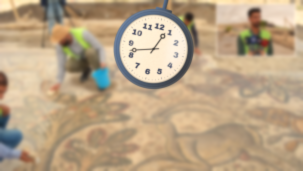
12.42
